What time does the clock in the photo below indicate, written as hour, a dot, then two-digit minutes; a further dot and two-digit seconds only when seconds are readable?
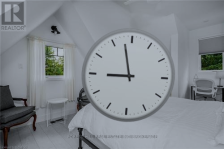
8.58
